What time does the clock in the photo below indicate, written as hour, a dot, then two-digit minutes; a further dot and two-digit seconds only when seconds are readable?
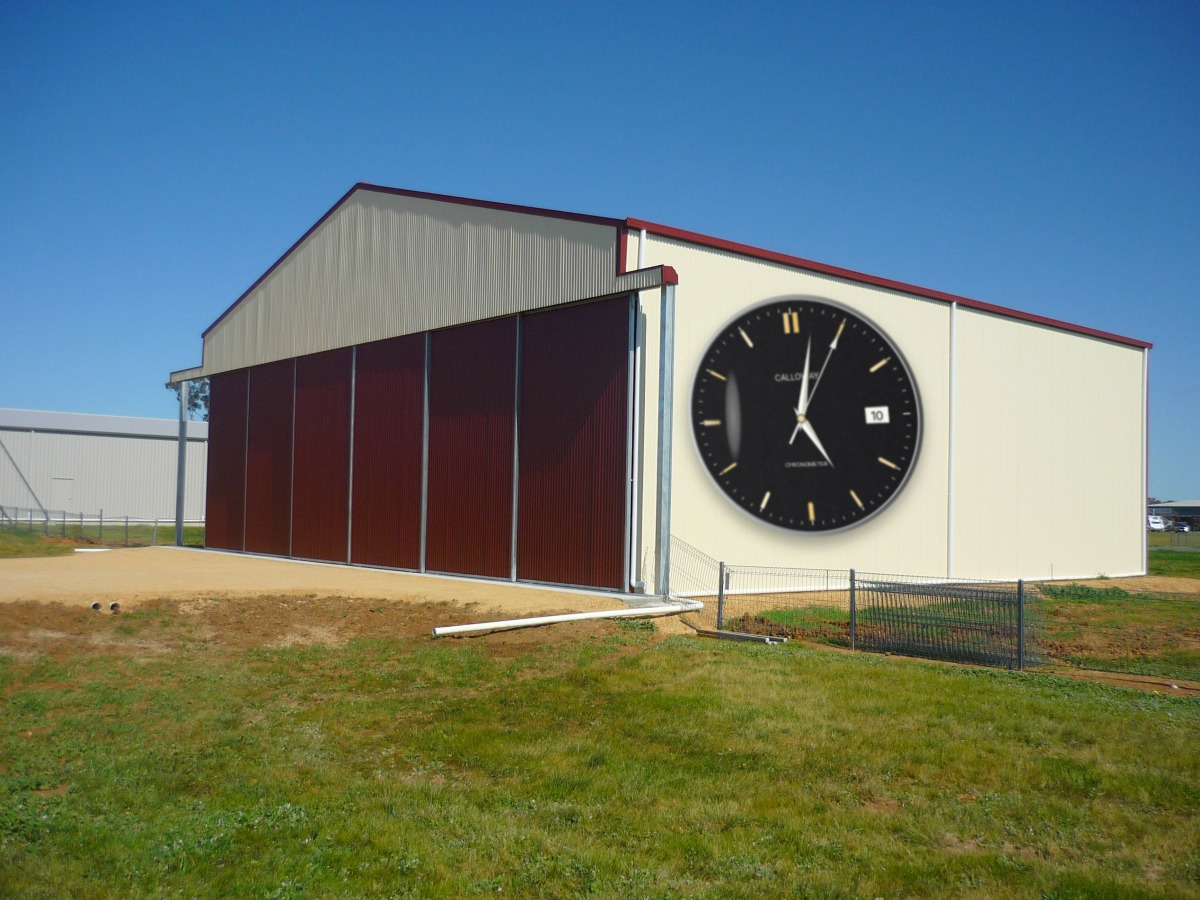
5.02.05
